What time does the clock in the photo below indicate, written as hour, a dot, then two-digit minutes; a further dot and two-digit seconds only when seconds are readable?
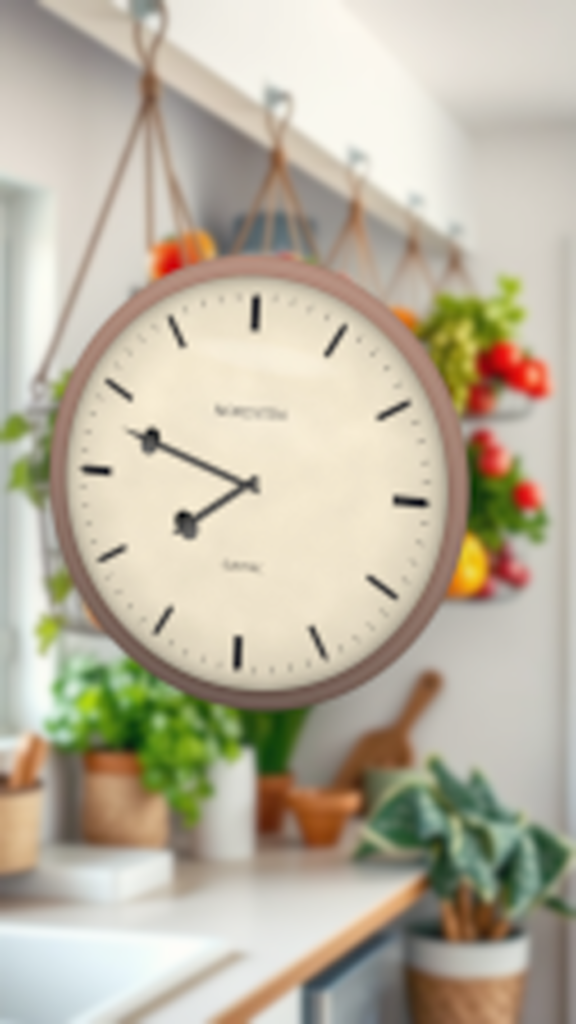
7.48
